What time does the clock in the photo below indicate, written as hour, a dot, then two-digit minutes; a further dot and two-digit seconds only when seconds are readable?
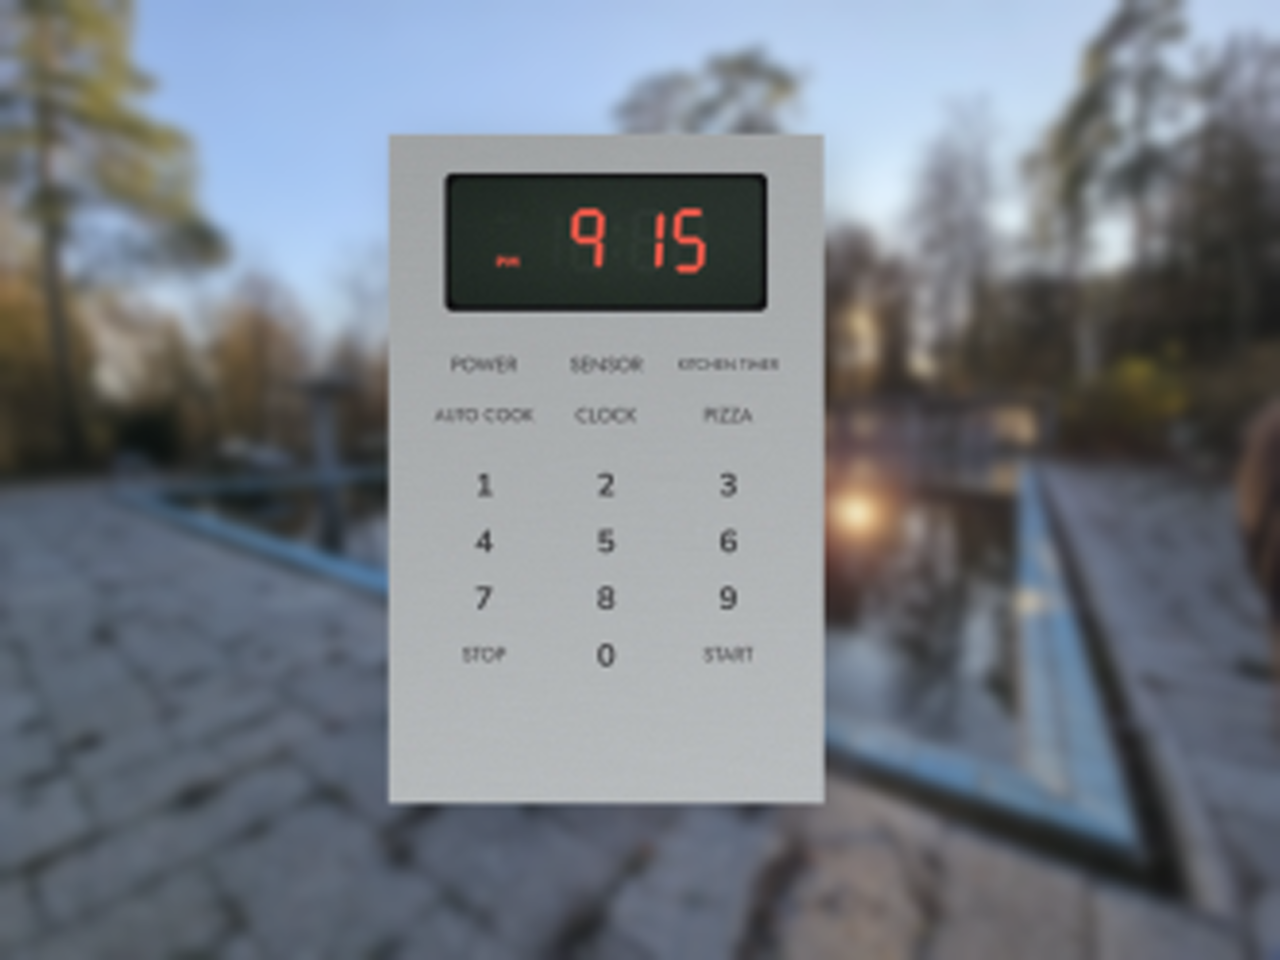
9.15
